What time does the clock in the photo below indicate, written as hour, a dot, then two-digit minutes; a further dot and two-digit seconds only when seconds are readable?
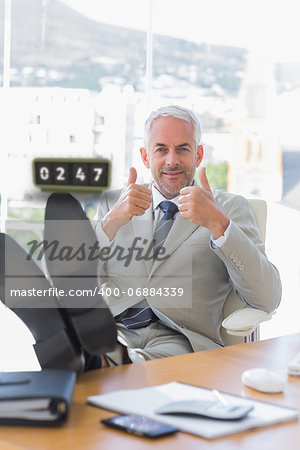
2.47
